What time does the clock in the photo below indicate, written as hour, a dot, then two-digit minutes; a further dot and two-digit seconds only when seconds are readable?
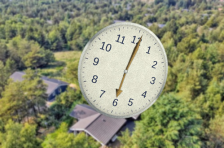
6.01
